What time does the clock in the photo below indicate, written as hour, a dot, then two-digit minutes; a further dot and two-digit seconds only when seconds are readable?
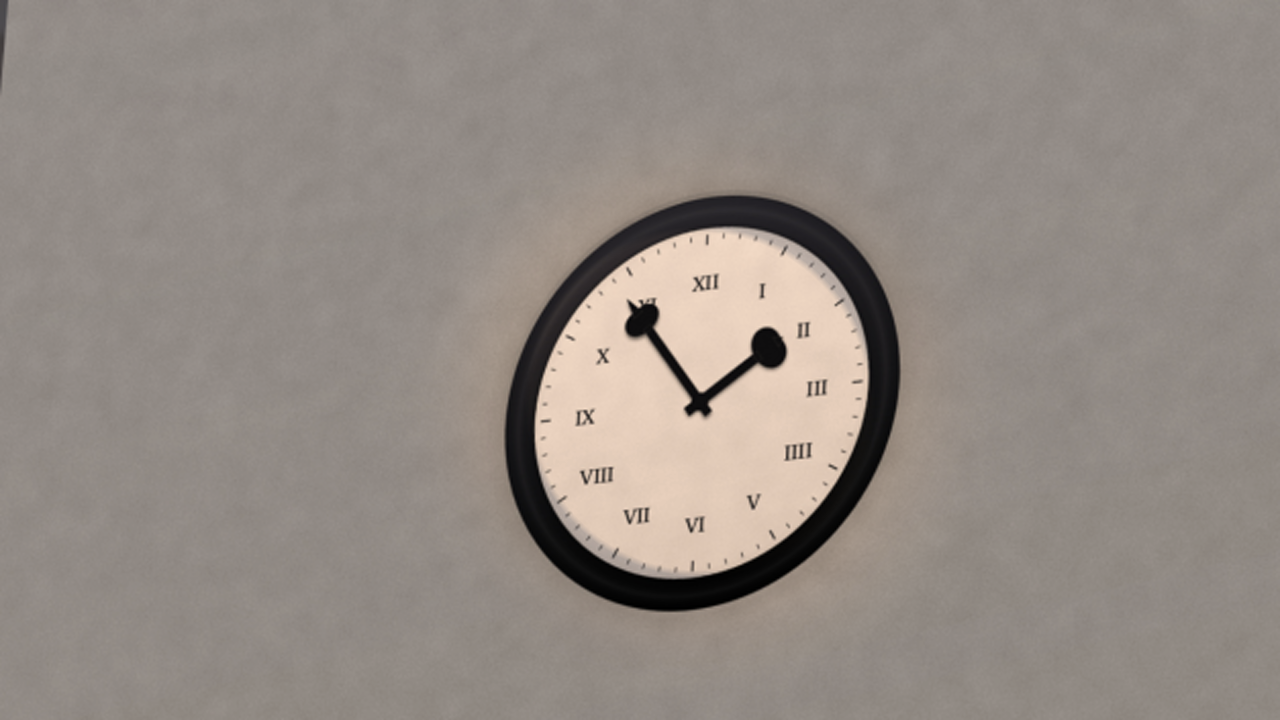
1.54
